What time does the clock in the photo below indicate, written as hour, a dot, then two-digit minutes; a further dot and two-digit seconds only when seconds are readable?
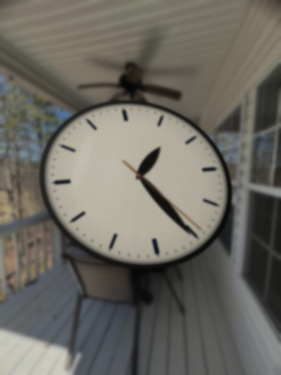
1.25.24
